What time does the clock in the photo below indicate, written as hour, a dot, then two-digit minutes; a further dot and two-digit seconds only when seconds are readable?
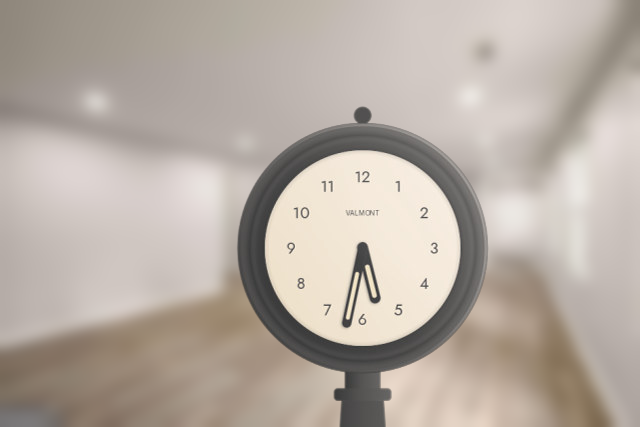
5.32
